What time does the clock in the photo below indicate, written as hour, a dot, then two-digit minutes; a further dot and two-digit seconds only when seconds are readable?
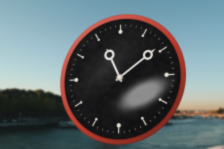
11.09
